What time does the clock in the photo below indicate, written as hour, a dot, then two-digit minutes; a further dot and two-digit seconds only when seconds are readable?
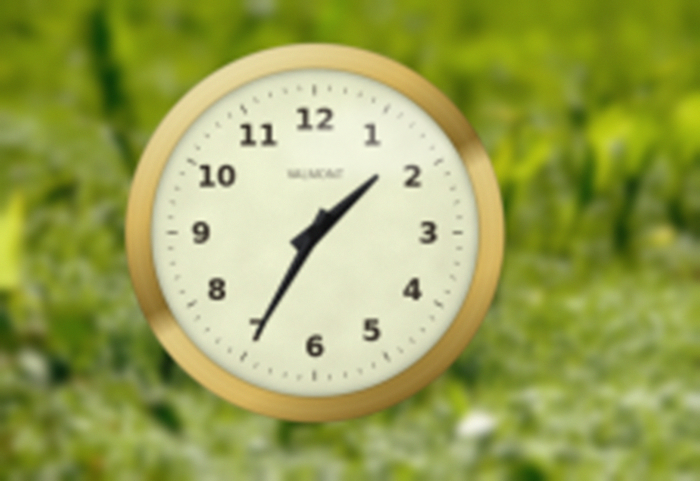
1.35
